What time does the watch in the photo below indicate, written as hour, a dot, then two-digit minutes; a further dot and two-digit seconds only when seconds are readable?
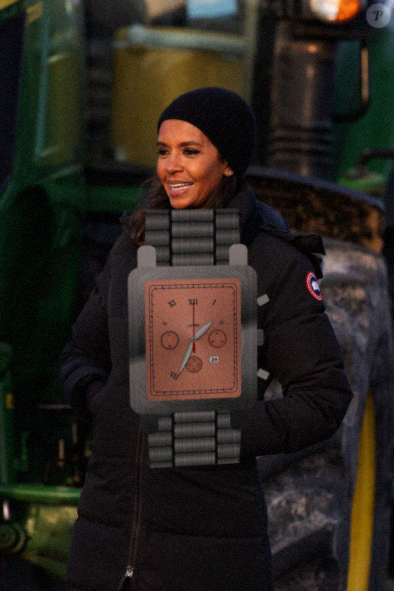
1.34
